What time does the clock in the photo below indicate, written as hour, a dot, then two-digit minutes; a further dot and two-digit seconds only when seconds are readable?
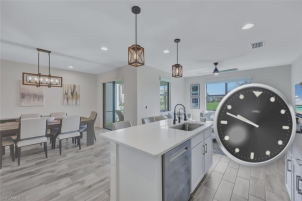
9.48
